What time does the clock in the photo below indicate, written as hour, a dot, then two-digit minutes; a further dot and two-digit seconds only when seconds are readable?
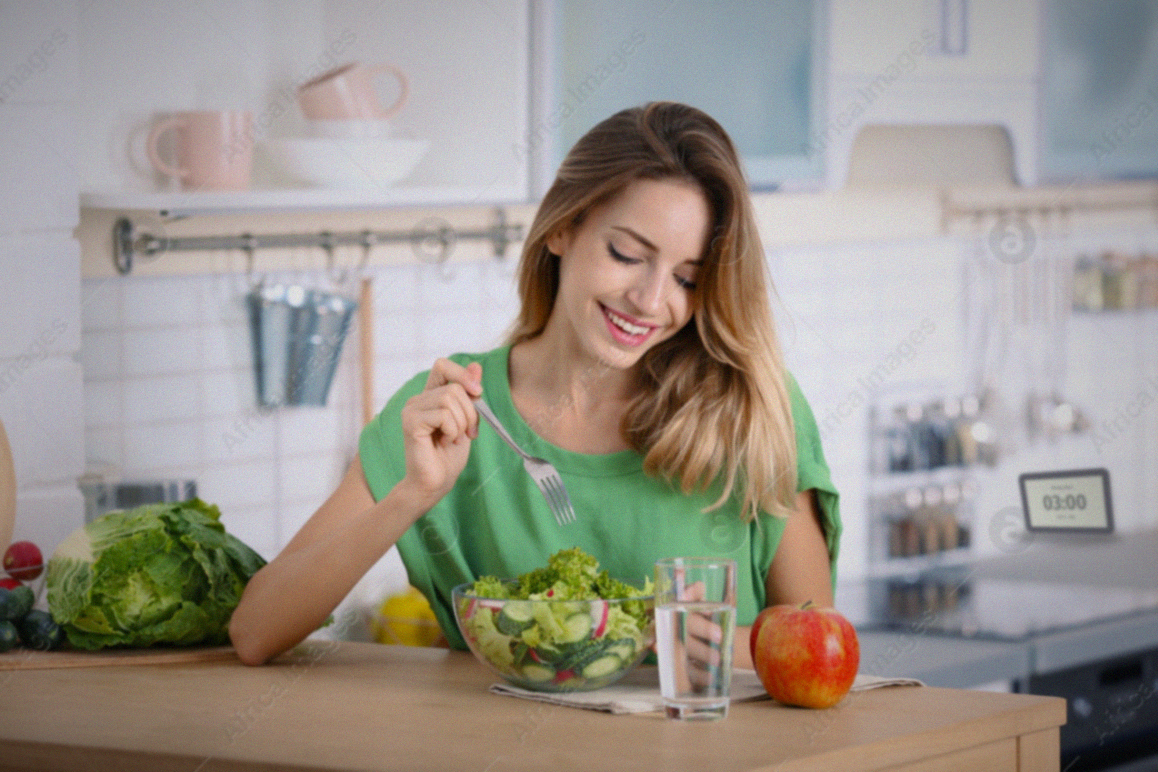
3.00
